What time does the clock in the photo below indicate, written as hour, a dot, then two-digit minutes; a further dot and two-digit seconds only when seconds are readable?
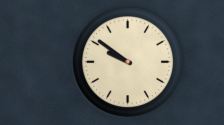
9.51
